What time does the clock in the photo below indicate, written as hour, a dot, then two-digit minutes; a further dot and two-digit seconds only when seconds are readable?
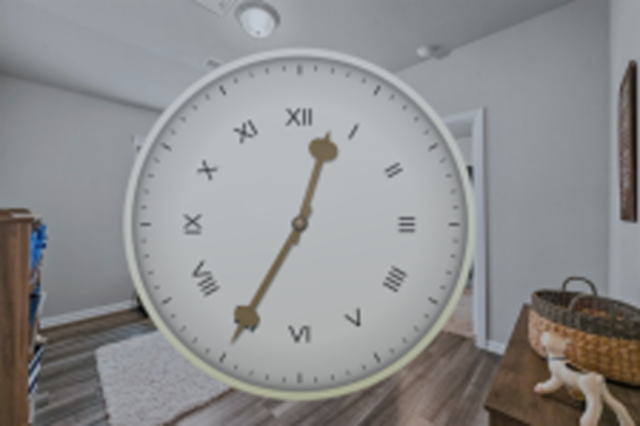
12.35
